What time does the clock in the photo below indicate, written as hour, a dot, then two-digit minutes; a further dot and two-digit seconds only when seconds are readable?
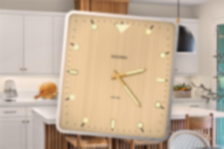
2.23
